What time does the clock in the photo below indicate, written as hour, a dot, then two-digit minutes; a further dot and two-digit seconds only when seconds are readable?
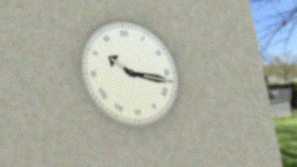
10.17
